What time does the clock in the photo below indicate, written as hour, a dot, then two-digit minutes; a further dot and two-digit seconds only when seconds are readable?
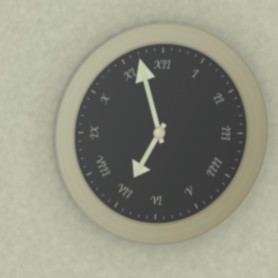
6.57
